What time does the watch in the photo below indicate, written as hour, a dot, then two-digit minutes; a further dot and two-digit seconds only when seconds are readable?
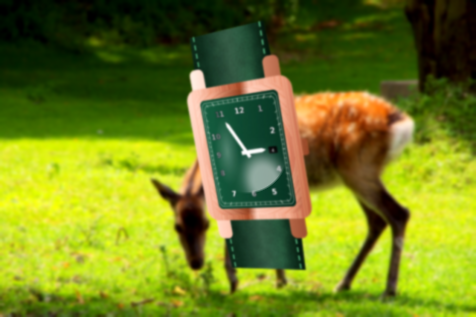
2.55
